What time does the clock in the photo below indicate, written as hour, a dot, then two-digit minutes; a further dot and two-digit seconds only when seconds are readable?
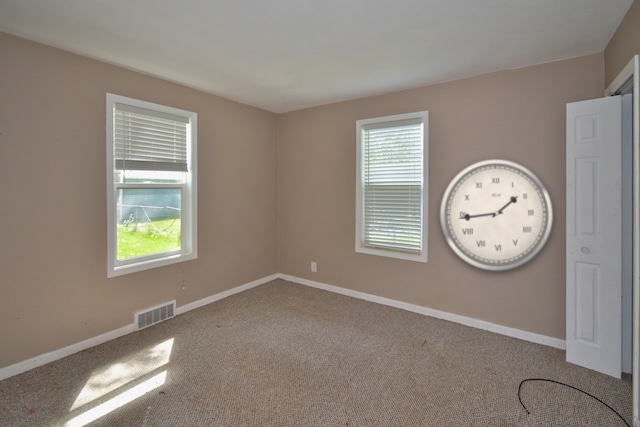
1.44
